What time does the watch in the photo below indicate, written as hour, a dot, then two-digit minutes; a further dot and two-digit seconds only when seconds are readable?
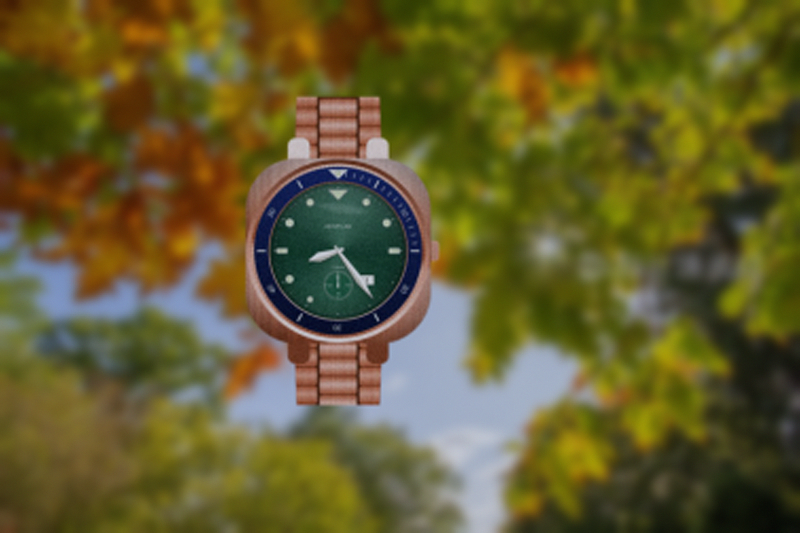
8.24
